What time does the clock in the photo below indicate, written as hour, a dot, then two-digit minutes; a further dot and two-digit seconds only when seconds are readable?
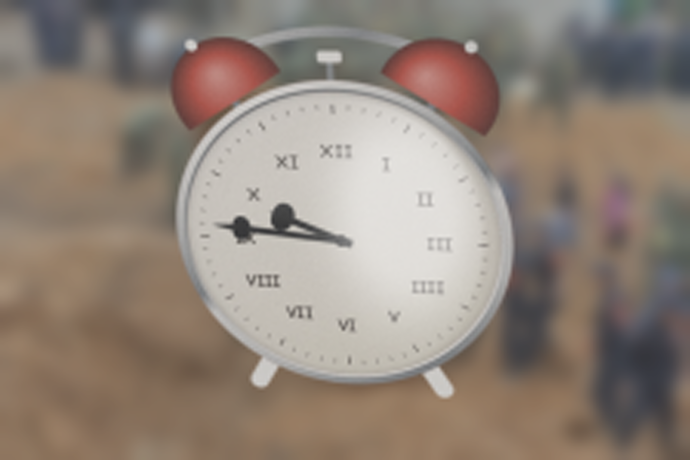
9.46
